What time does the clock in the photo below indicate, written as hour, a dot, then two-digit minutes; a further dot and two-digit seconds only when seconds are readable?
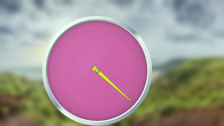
4.22
